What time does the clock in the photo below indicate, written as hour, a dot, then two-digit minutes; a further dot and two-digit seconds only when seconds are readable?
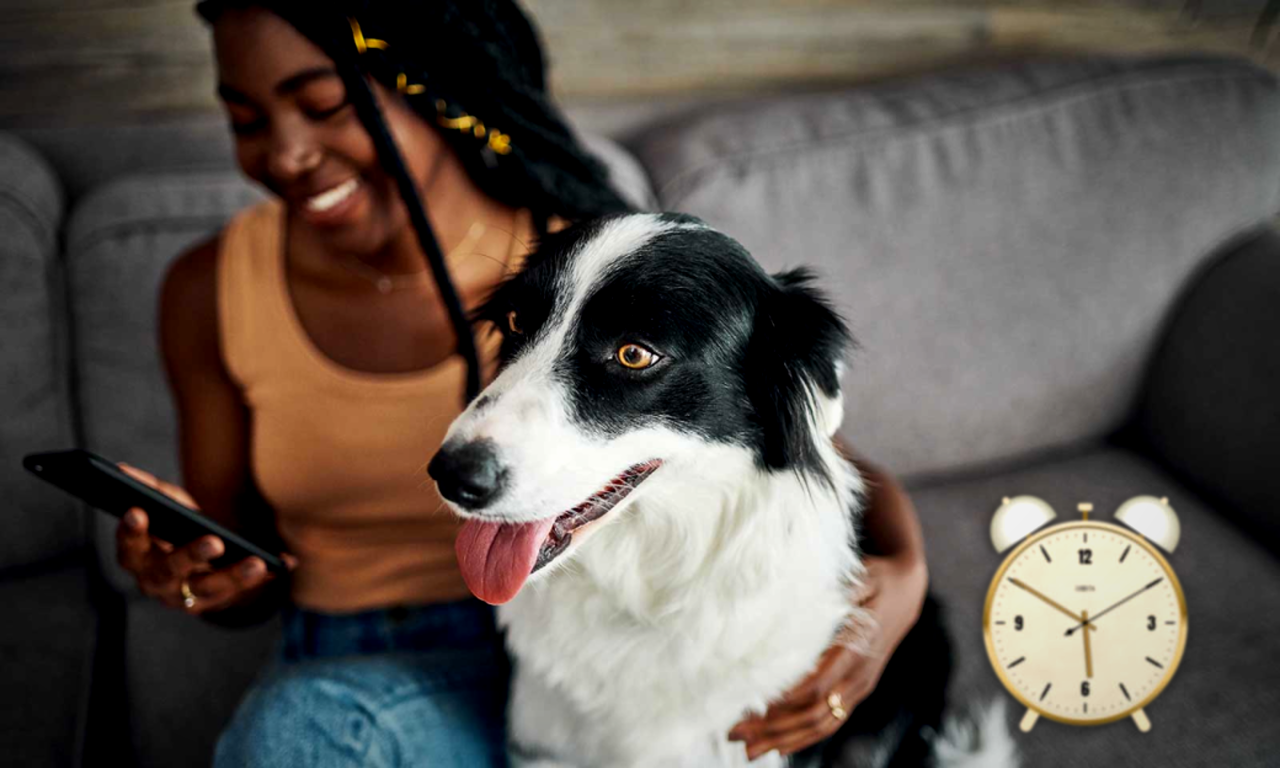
5.50.10
